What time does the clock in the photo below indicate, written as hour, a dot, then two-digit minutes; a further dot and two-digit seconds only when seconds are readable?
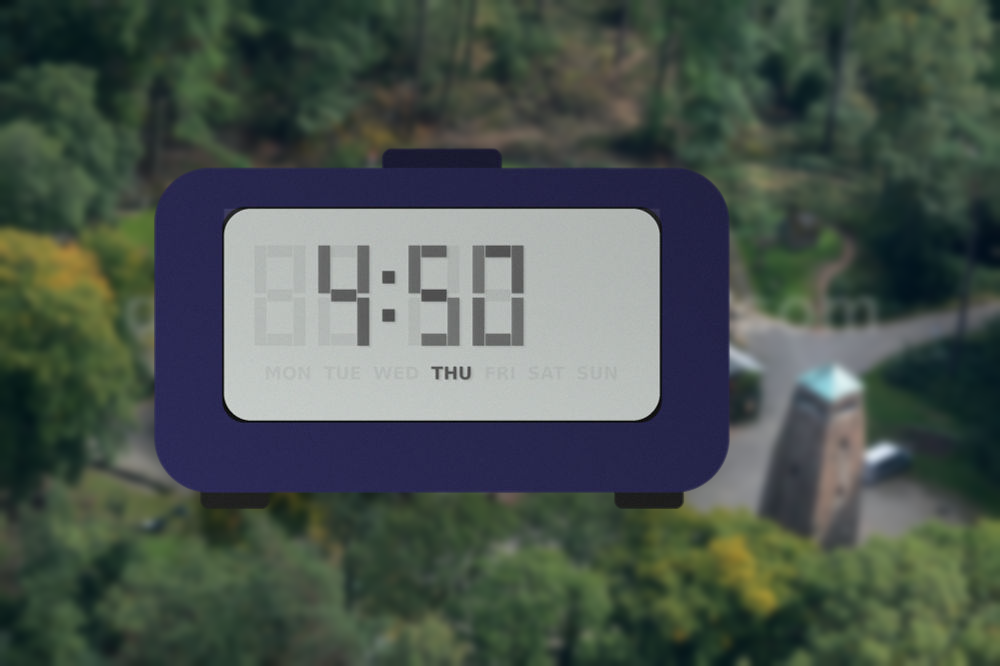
4.50
